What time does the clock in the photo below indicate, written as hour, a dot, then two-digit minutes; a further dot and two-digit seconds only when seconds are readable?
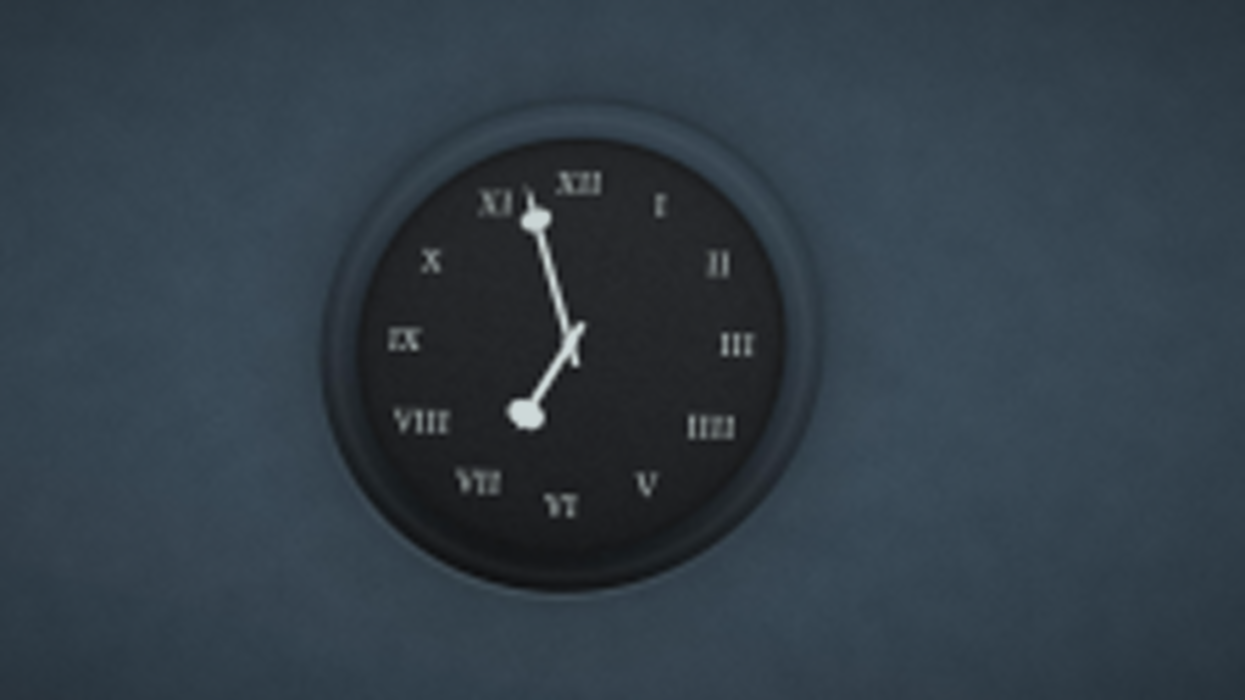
6.57
